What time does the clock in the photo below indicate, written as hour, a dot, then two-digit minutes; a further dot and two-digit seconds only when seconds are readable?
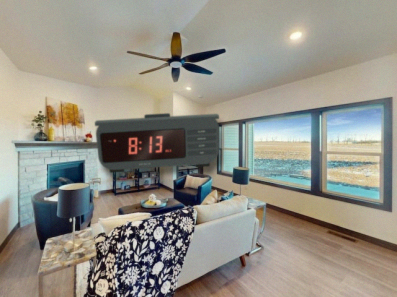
8.13
